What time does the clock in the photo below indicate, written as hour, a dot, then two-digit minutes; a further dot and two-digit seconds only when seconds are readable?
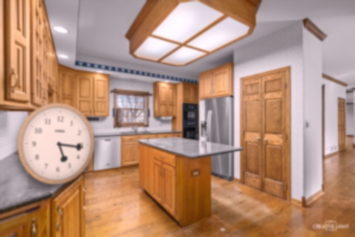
5.16
